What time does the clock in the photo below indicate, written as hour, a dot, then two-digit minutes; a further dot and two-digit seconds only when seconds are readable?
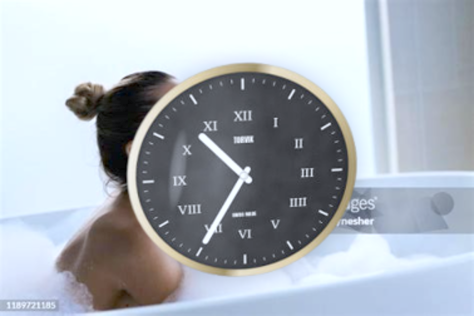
10.35
